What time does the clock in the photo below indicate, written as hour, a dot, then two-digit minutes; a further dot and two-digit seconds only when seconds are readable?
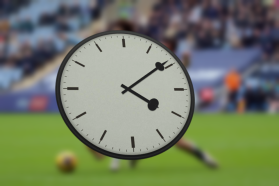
4.09
